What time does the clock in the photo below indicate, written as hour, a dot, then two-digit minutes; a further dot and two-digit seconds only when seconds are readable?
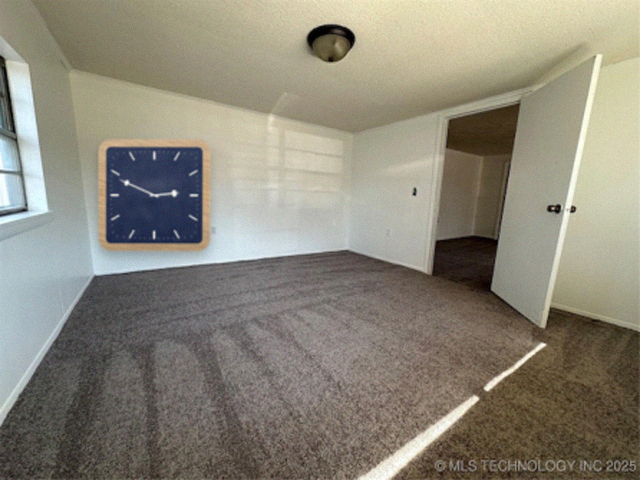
2.49
